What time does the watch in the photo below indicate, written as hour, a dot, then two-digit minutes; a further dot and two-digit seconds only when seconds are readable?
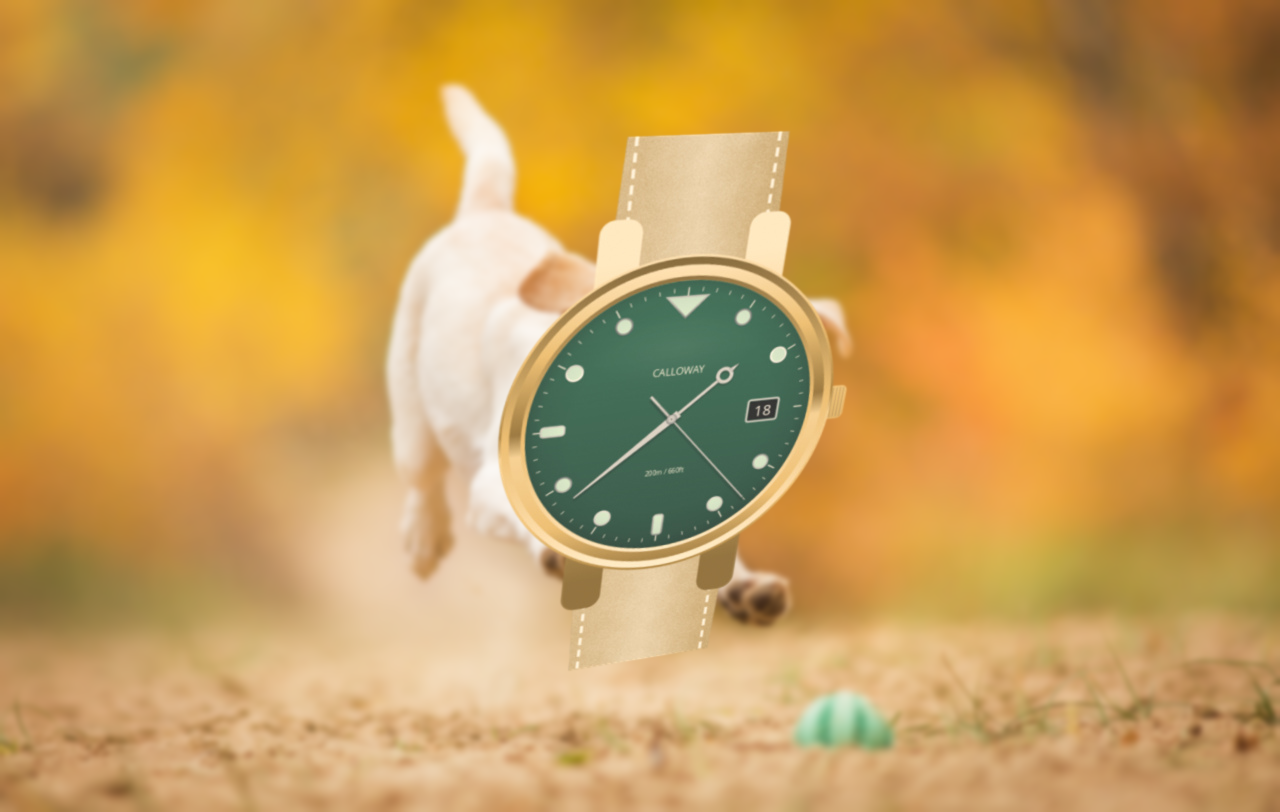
1.38.23
